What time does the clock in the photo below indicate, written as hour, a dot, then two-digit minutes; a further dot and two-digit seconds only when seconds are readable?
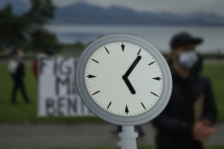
5.06
